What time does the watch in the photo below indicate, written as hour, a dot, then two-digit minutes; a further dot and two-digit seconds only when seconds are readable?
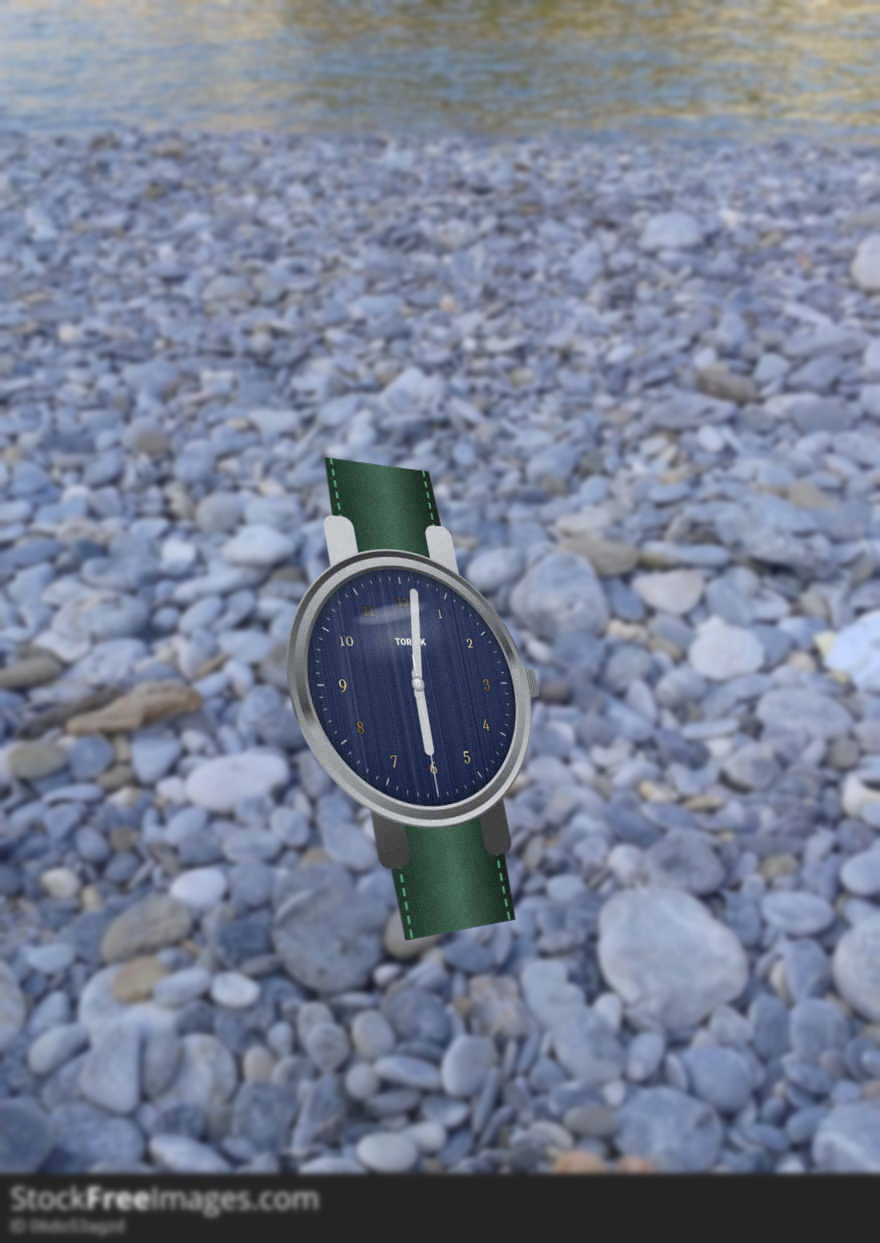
6.01.30
